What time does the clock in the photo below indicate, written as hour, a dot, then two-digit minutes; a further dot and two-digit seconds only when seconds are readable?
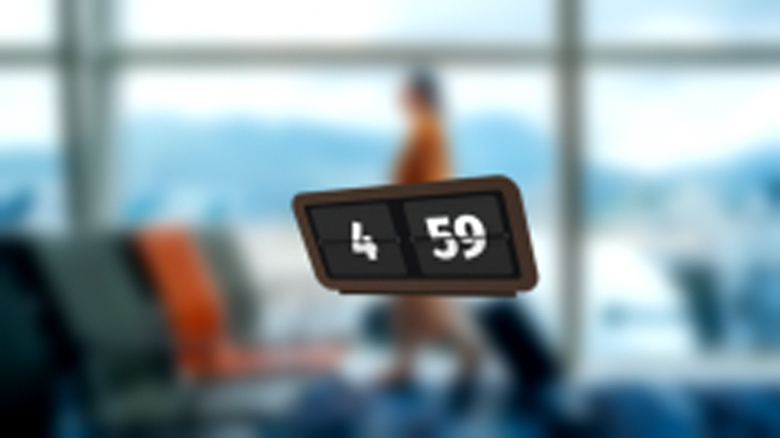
4.59
